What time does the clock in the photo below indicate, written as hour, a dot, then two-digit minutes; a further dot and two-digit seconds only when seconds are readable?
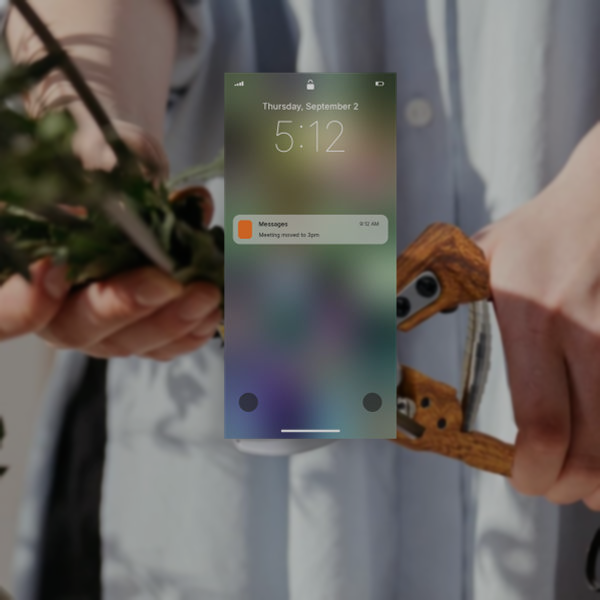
5.12
